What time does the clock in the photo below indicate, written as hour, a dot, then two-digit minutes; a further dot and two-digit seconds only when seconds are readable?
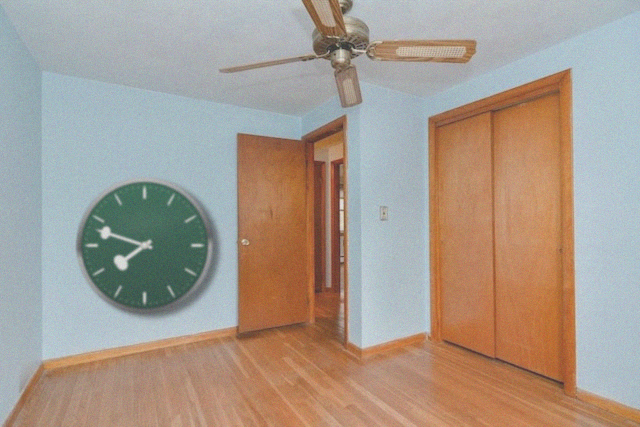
7.48
